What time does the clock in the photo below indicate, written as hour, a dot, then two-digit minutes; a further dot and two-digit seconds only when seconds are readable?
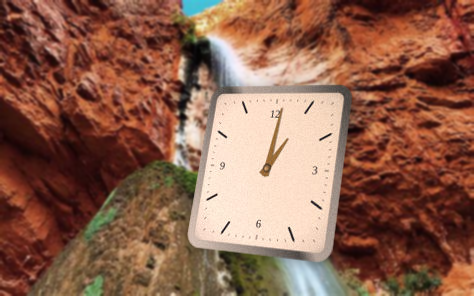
1.01
